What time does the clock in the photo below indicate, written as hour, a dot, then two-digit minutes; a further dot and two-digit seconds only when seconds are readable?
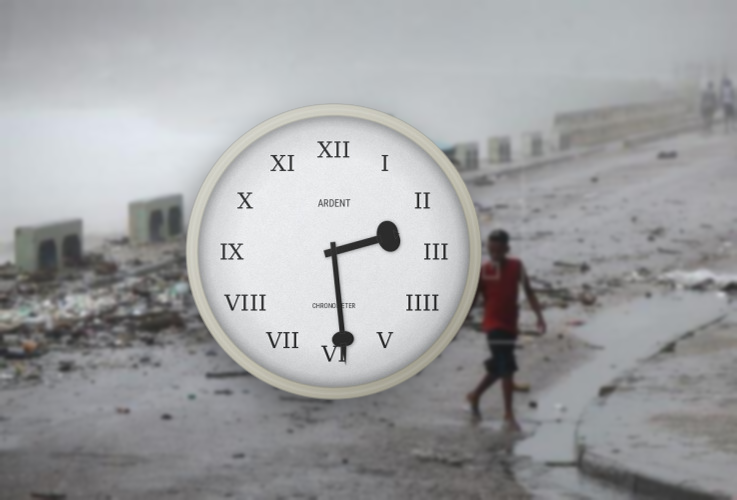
2.29
